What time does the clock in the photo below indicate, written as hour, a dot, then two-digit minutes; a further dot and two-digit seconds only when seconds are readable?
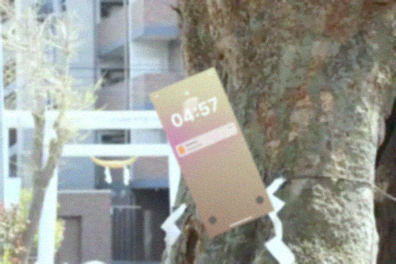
4.57
